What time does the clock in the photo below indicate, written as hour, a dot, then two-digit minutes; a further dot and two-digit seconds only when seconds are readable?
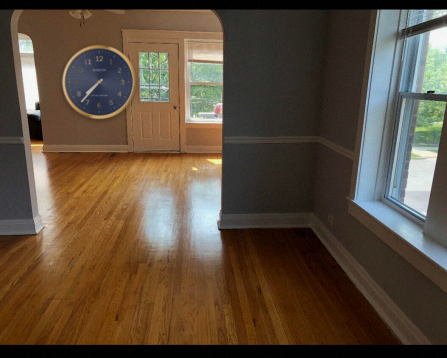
7.37
